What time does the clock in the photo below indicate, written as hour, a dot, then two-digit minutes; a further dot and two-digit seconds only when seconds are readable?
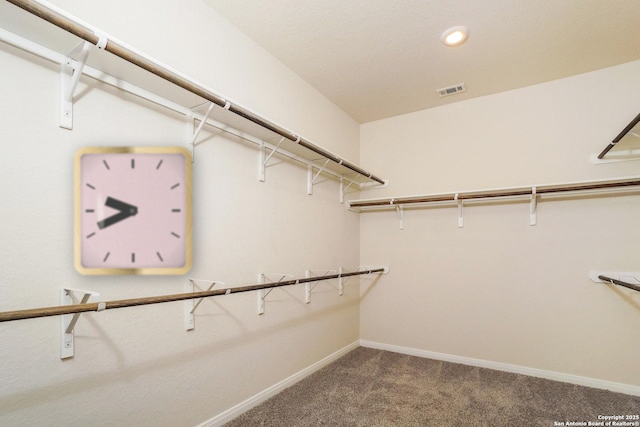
9.41
